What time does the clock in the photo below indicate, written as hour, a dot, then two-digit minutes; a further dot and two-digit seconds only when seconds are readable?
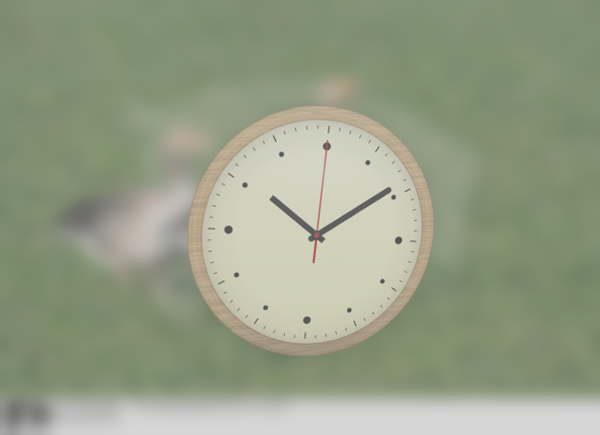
10.09.00
